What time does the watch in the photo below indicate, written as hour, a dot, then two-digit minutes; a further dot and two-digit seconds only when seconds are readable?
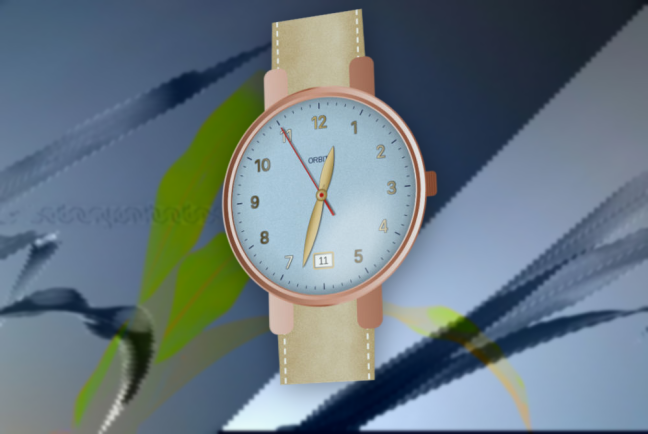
12.32.55
